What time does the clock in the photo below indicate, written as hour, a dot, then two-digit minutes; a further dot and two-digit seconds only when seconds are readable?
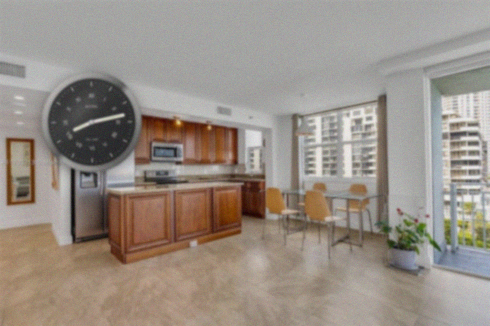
8.13
